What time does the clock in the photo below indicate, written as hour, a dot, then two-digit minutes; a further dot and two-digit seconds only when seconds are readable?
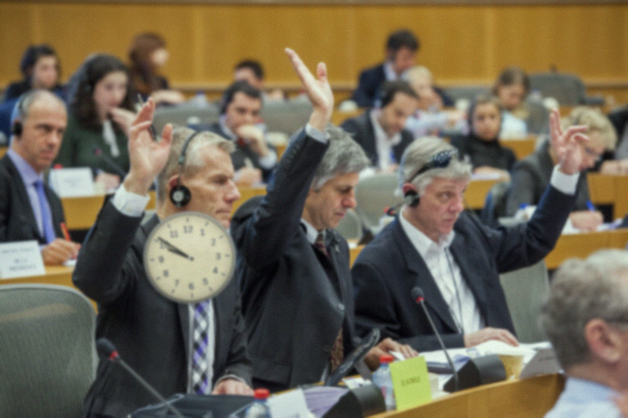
9.51
